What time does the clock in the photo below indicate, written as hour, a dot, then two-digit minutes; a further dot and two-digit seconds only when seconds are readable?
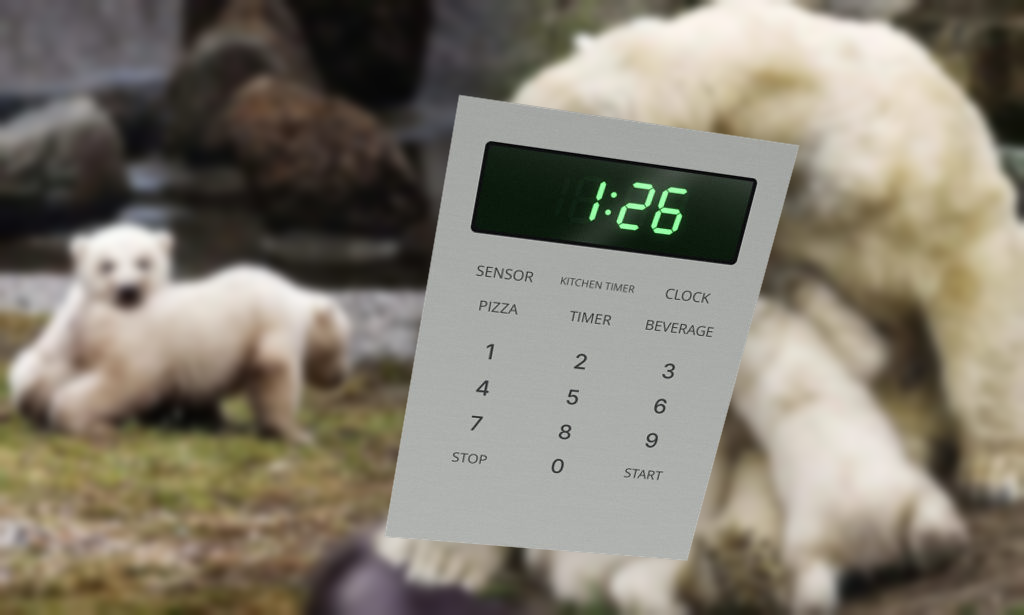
1.26
